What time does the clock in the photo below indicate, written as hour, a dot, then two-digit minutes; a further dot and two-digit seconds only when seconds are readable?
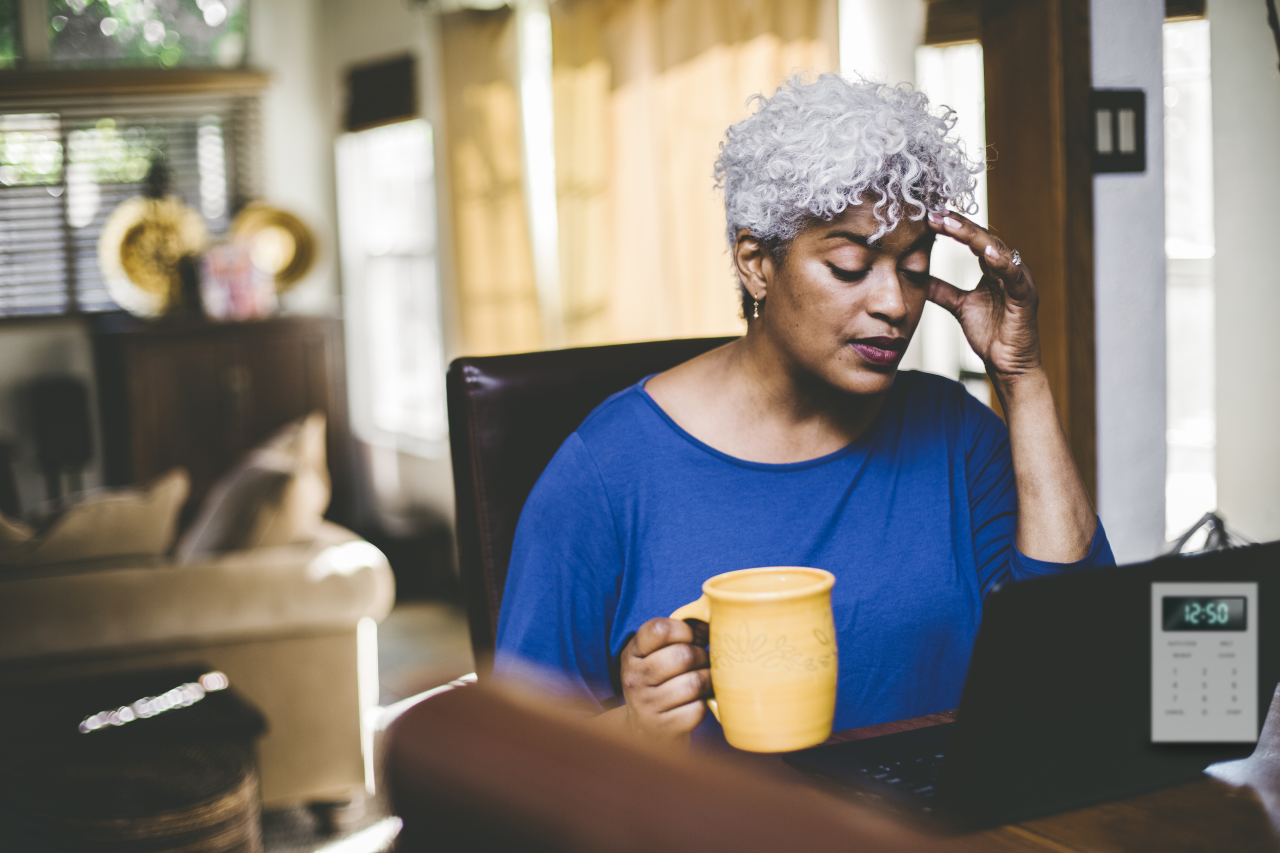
12.50
